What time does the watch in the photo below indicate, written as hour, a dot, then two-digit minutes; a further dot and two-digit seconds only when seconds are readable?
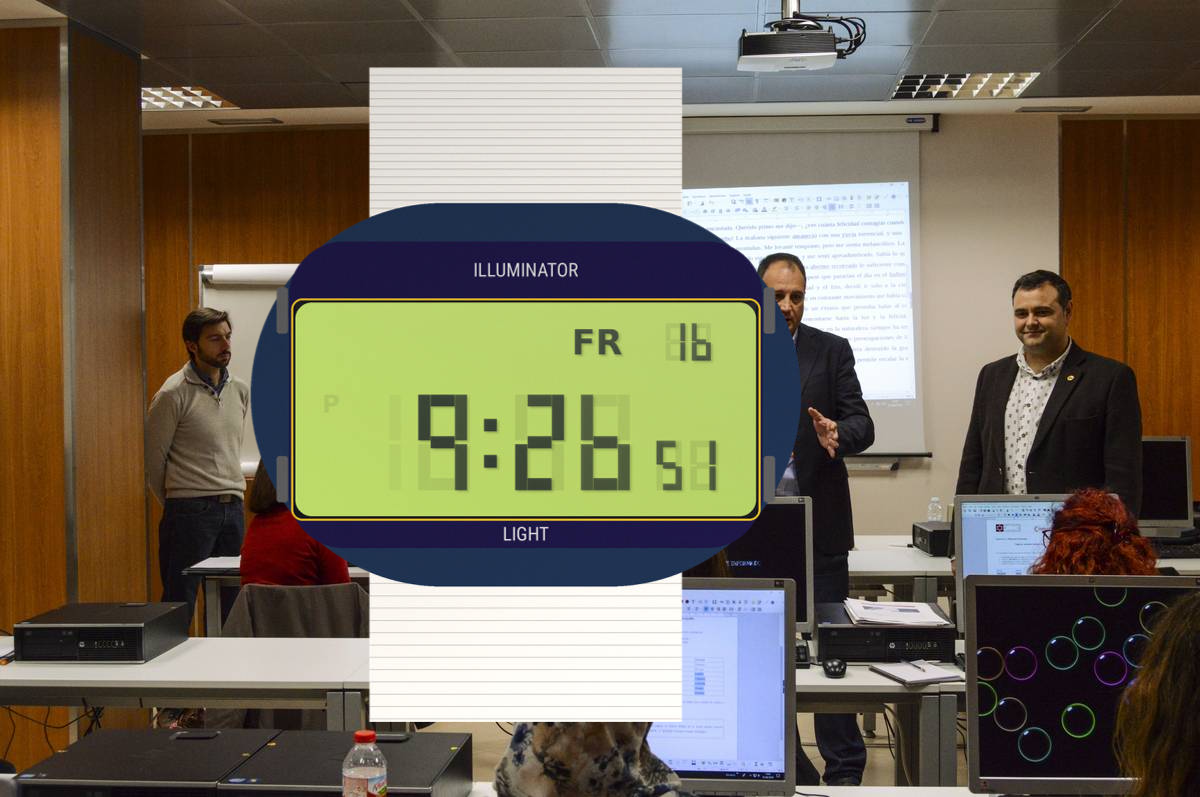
9.26.51
